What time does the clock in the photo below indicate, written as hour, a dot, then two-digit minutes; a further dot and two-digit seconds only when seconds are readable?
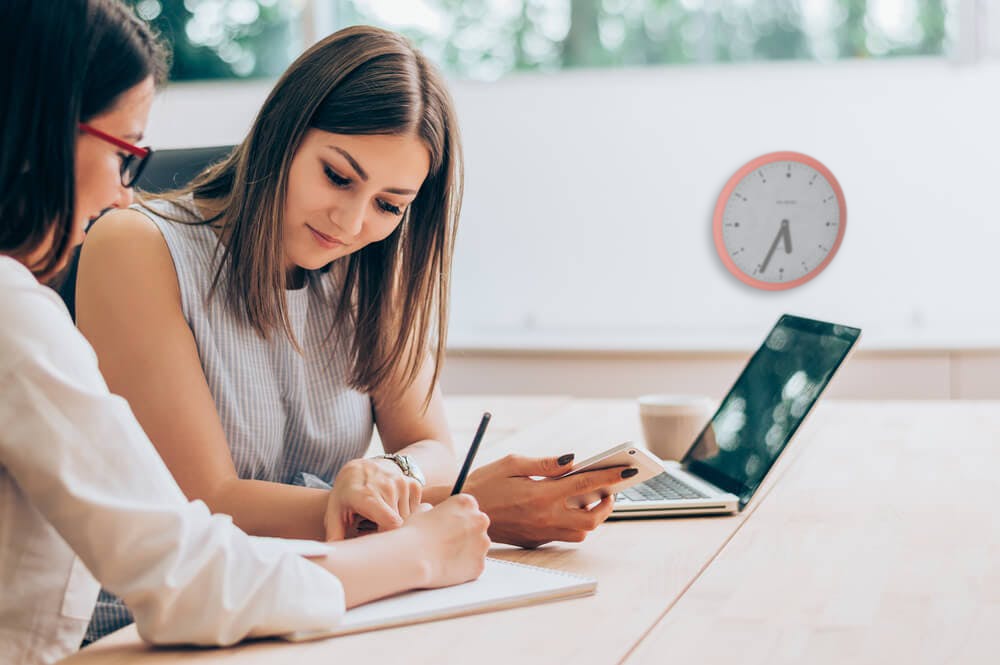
5.34
